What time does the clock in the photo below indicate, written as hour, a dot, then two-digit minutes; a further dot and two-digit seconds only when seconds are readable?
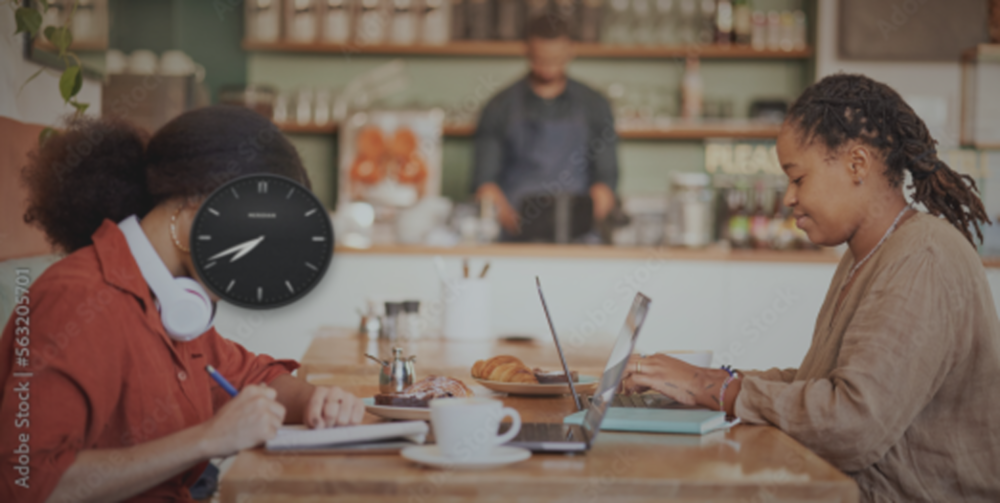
7.41
